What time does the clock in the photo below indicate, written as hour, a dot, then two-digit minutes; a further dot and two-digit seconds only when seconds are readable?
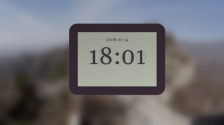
18.01
